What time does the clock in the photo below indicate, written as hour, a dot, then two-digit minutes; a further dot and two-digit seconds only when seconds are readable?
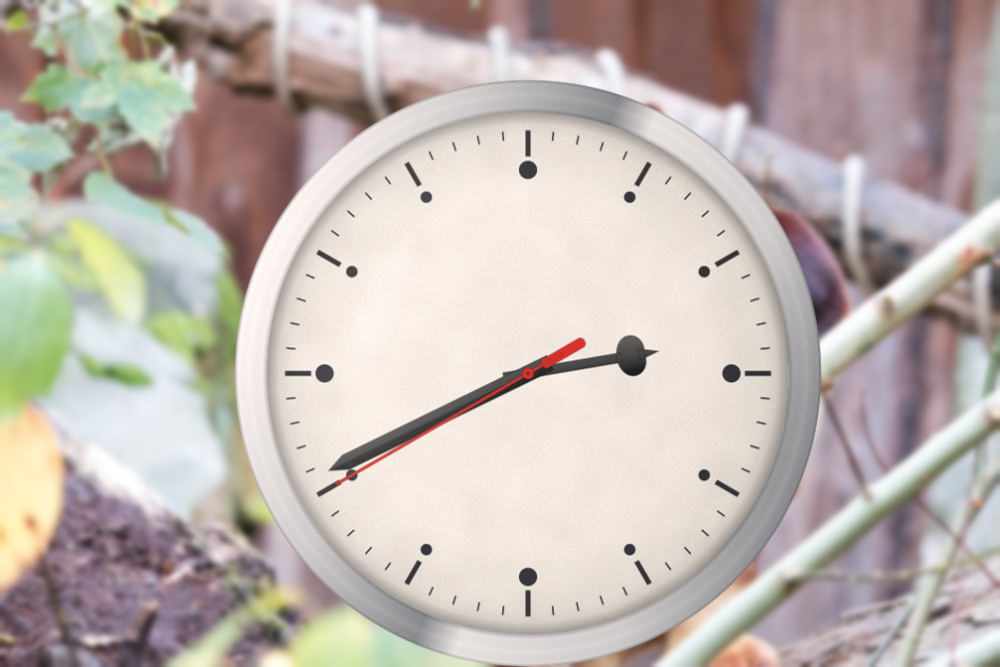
2.40.40
